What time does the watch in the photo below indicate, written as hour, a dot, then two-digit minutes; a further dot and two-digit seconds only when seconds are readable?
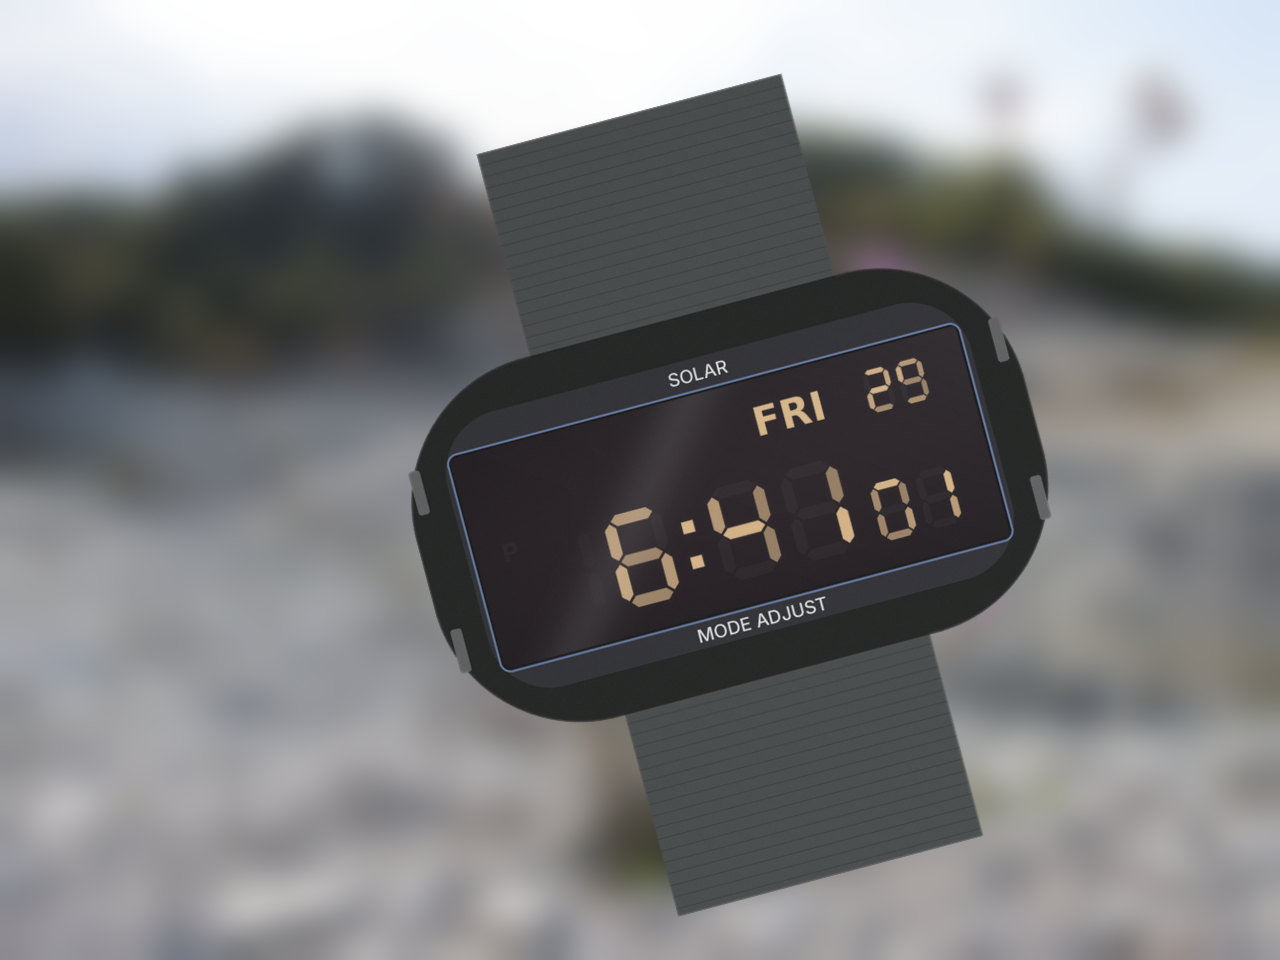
6.41.01
